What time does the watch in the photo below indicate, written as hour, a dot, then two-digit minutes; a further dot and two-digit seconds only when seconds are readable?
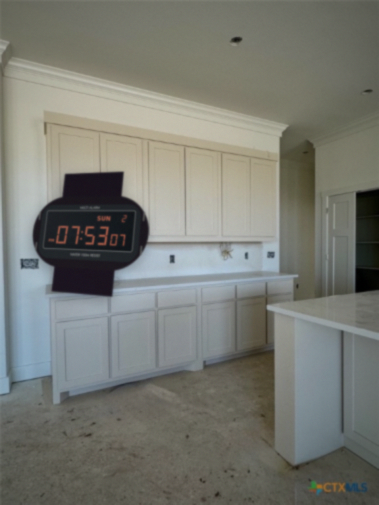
7.53.07
